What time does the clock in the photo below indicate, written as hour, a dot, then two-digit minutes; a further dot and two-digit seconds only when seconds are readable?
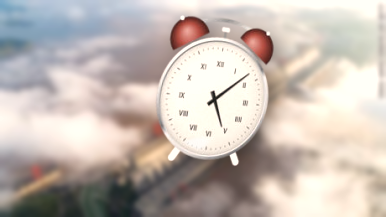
5.08
